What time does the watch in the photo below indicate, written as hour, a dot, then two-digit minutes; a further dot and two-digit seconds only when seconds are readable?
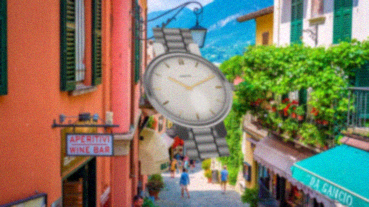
10.11
